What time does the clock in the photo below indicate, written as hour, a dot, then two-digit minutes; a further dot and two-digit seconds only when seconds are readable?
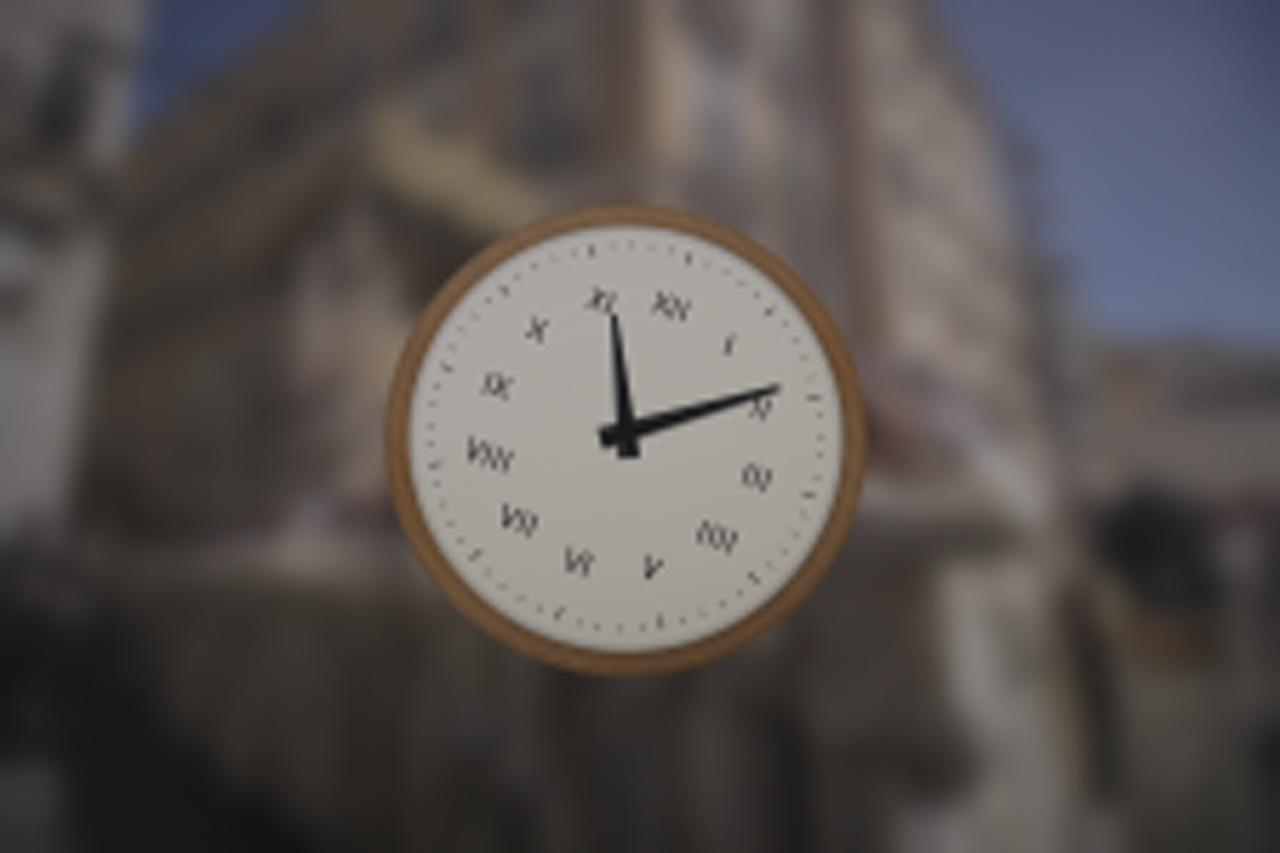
11.09
